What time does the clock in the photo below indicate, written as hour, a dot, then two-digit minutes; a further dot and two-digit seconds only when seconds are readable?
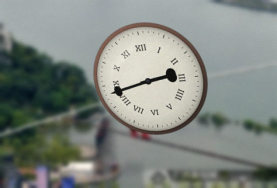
2.43
